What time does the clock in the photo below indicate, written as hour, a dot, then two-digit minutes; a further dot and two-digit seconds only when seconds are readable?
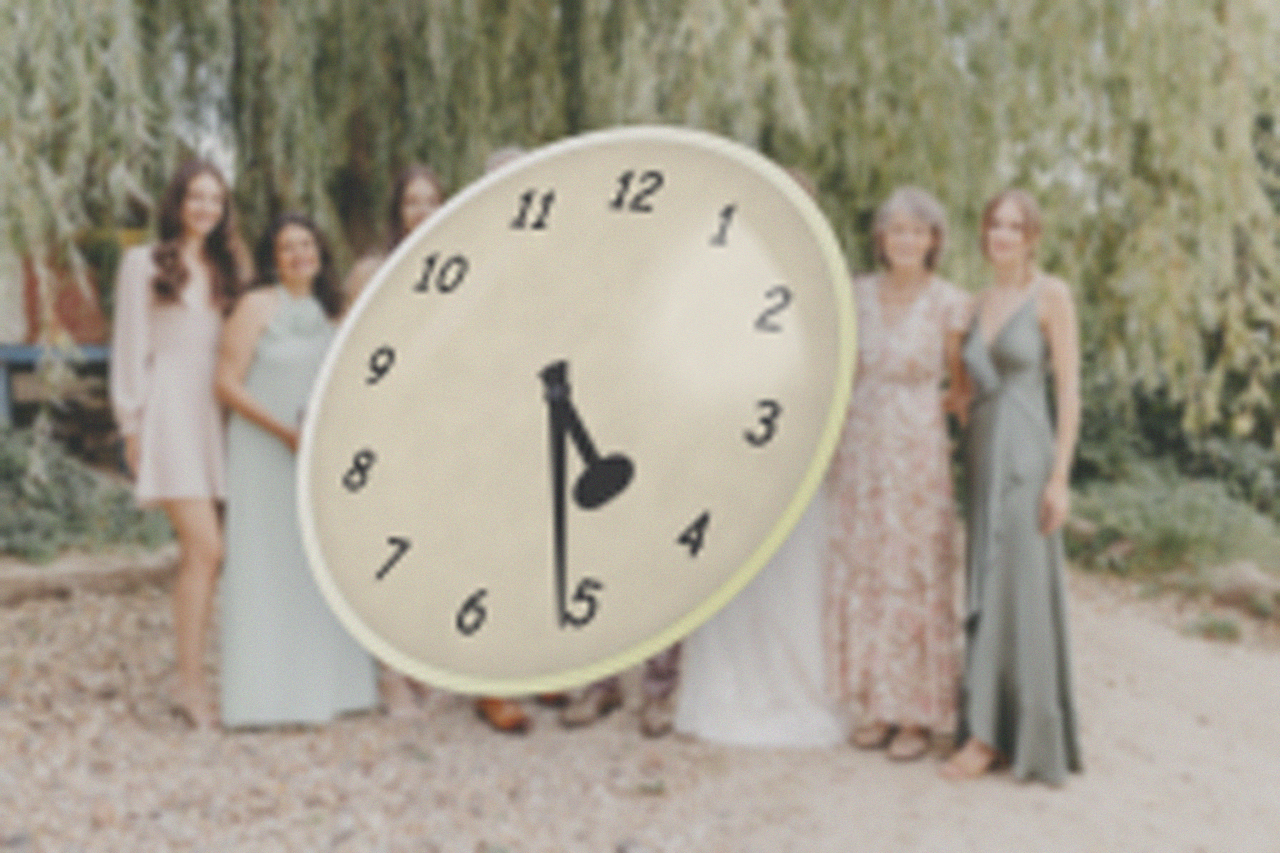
4.26
